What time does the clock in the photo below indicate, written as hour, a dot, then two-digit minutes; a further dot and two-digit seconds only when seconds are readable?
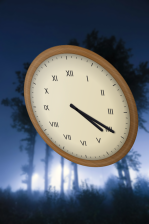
4.20
